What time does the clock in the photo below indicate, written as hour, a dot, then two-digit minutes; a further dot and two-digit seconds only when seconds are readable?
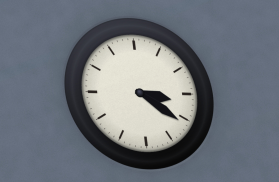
3.21
